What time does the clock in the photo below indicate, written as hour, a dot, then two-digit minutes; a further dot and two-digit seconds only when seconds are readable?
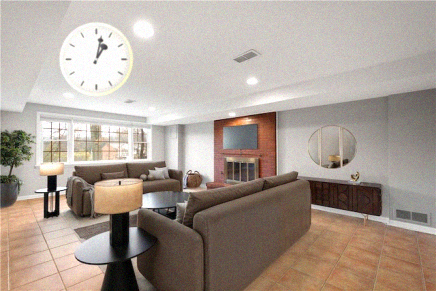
1.02
